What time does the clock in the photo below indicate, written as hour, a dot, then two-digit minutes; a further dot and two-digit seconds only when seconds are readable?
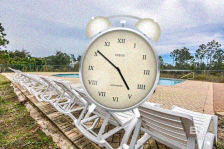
4.51
